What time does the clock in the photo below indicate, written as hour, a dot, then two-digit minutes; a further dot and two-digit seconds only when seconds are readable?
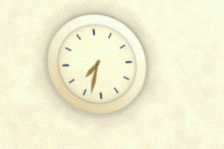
7.33
